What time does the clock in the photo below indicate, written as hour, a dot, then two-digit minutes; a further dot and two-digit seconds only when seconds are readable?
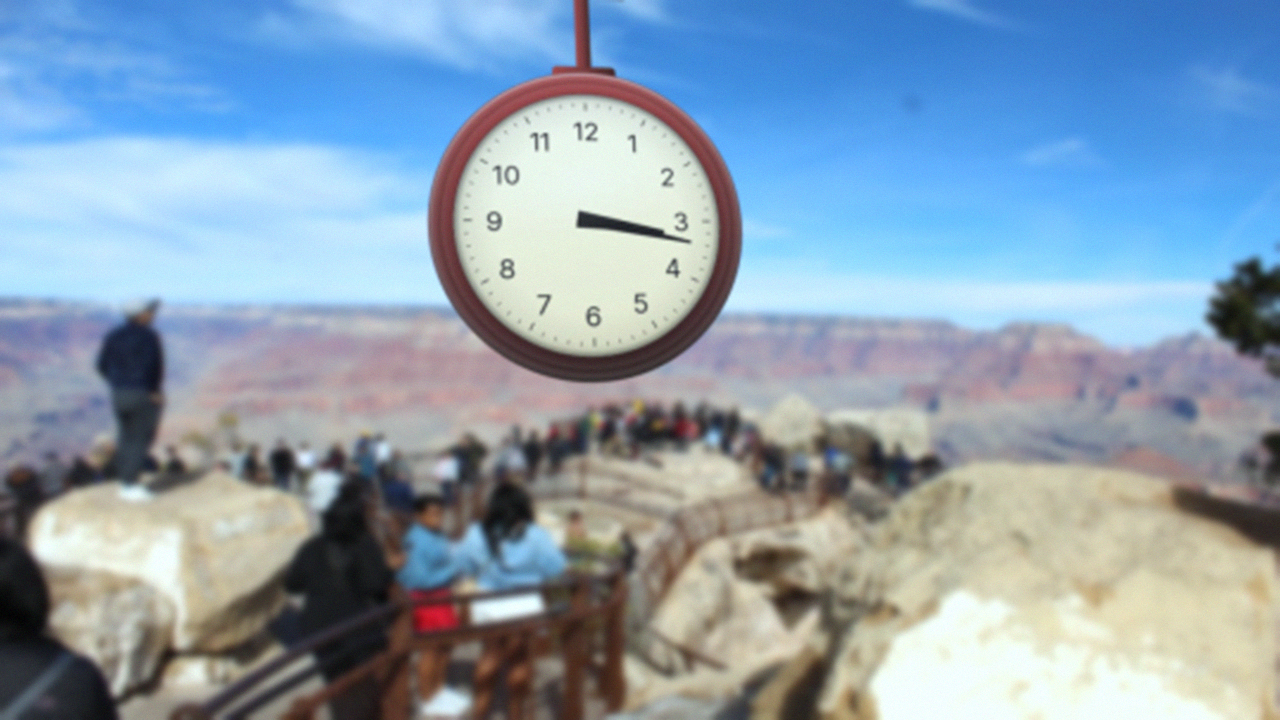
3.17
